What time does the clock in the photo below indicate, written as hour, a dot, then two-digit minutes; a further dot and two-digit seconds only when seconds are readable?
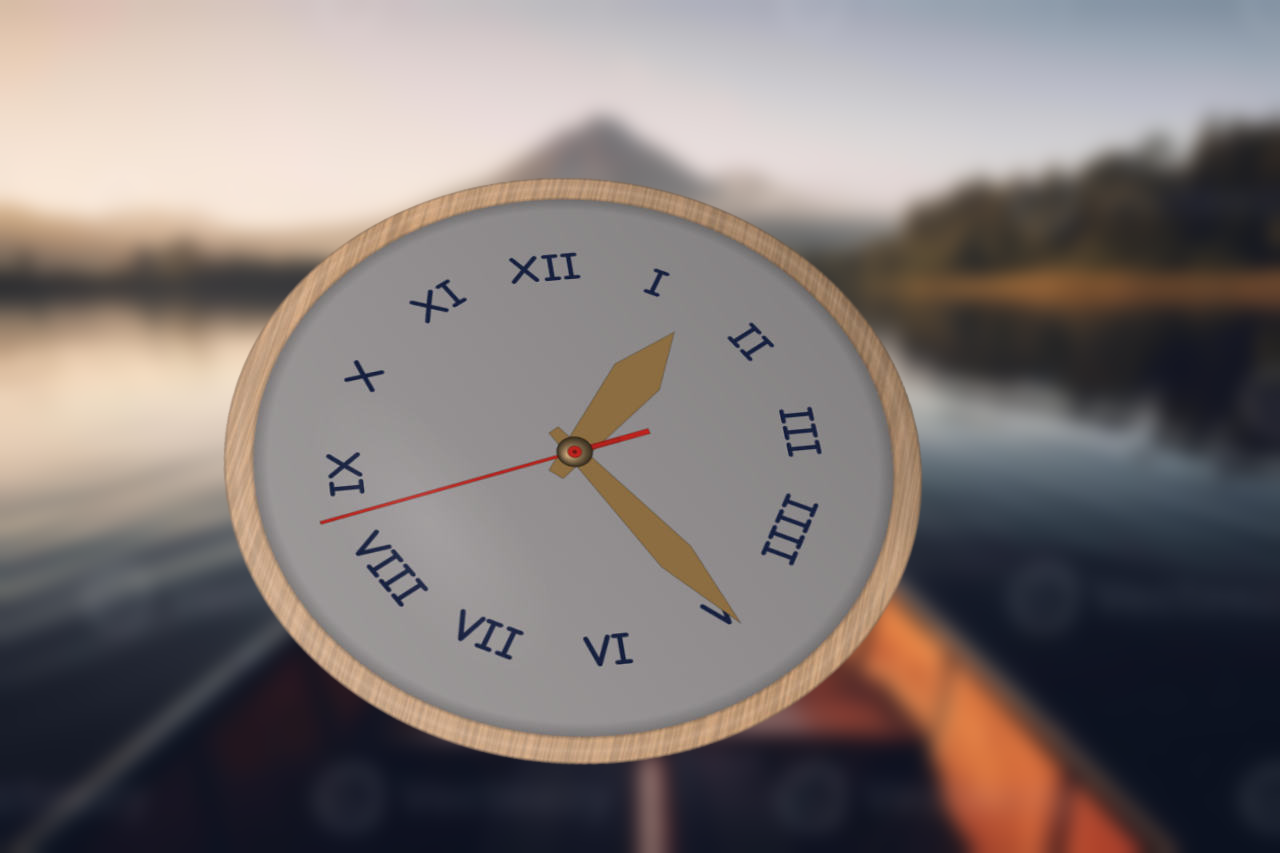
1.24.43
